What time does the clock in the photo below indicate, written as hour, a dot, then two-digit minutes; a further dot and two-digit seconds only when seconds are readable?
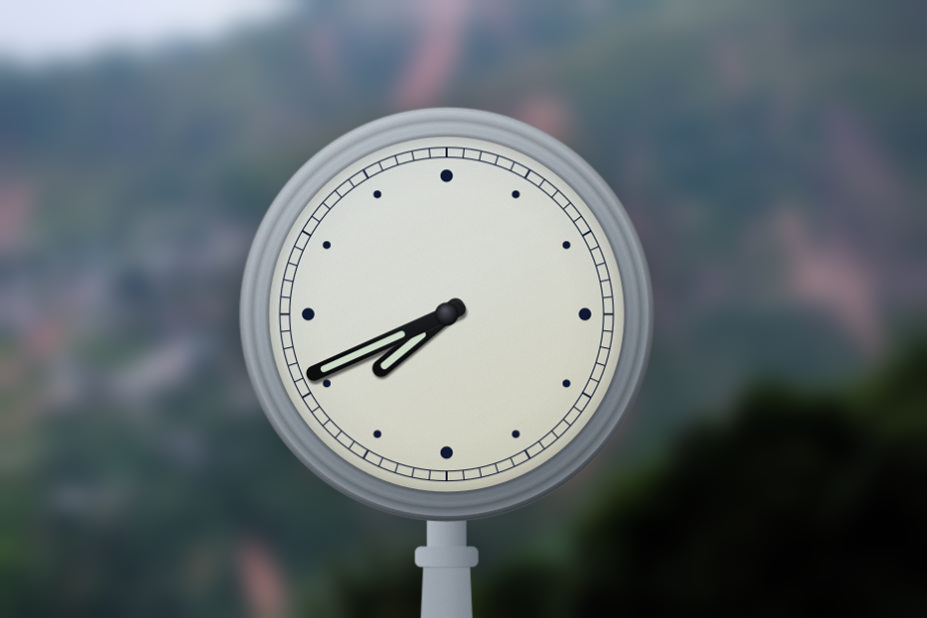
7.41
